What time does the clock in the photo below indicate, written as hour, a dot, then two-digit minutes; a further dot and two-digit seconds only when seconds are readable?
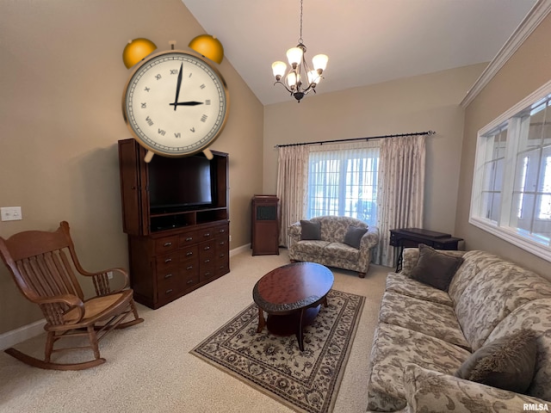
3.02
